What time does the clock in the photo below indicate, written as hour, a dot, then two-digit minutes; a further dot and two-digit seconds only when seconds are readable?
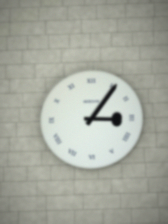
3.06
